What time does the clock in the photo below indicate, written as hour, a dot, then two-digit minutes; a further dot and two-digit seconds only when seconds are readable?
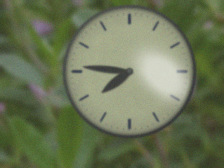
7.46
